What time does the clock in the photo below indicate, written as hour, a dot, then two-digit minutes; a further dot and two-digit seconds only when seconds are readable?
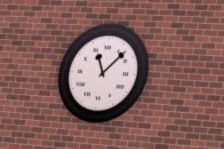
11.07
